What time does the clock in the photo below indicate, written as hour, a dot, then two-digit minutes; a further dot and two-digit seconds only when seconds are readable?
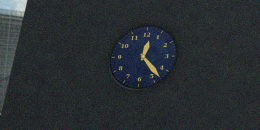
12.23
